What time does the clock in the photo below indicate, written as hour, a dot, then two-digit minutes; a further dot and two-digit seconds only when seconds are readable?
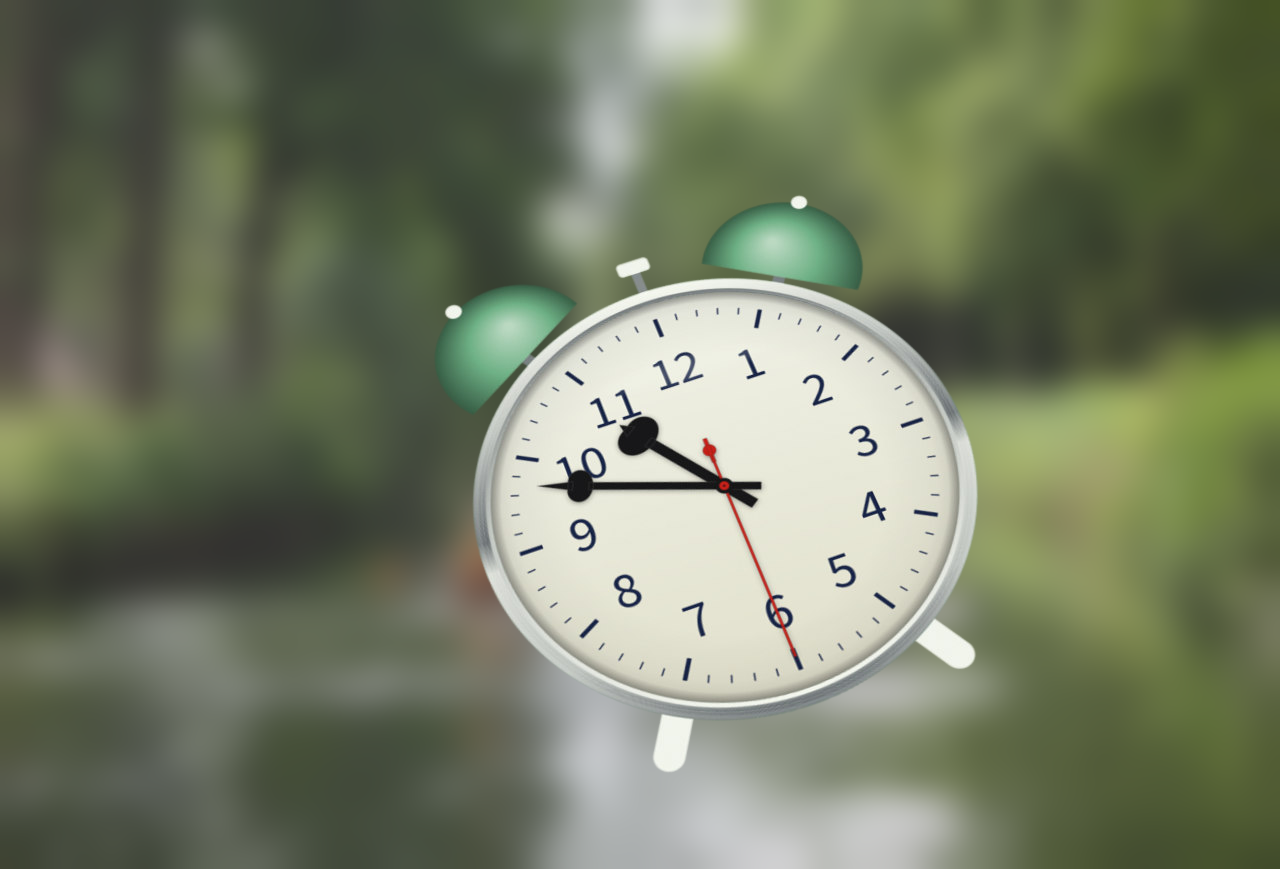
10.48.30
